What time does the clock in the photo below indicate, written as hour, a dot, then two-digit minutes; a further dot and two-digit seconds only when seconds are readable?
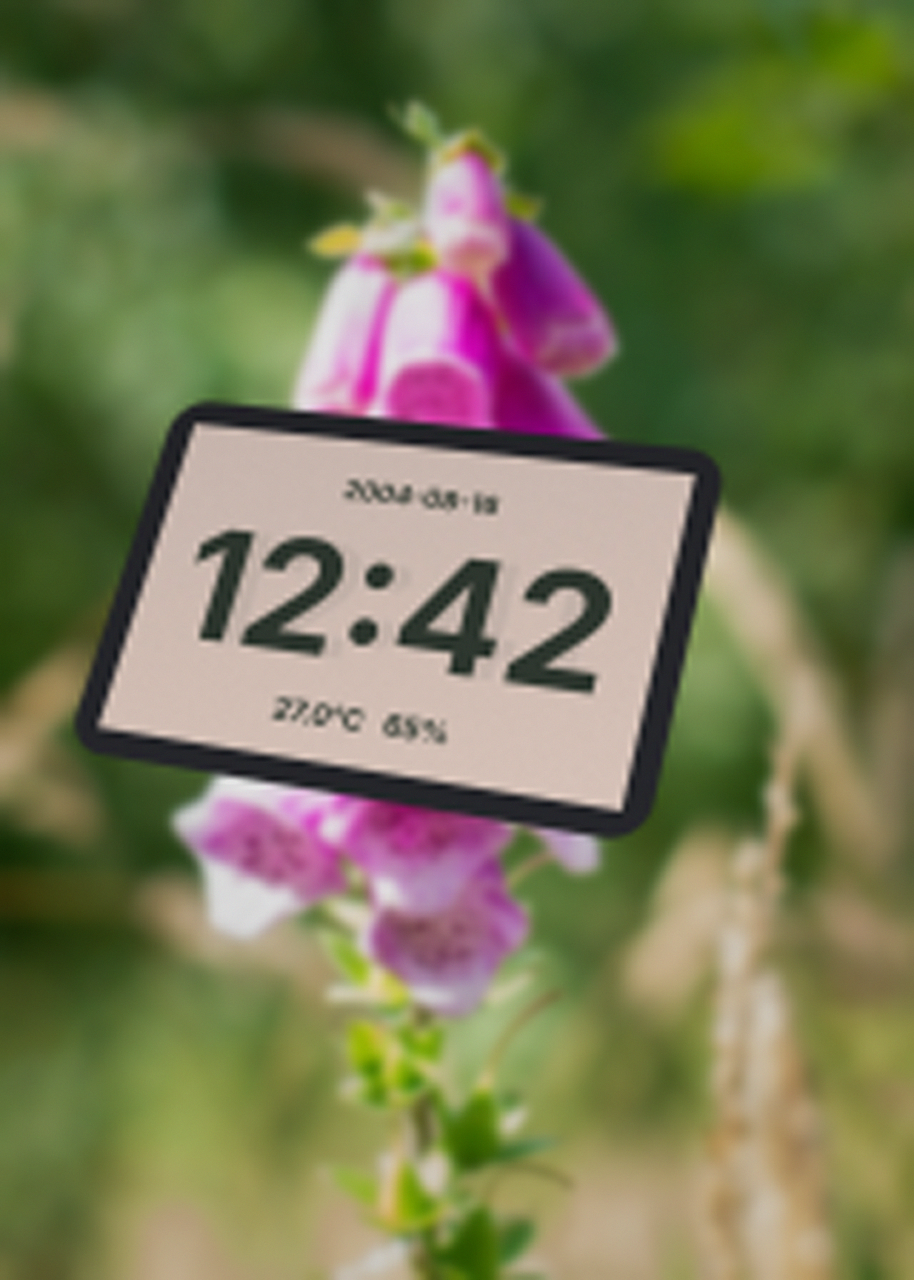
12.42
